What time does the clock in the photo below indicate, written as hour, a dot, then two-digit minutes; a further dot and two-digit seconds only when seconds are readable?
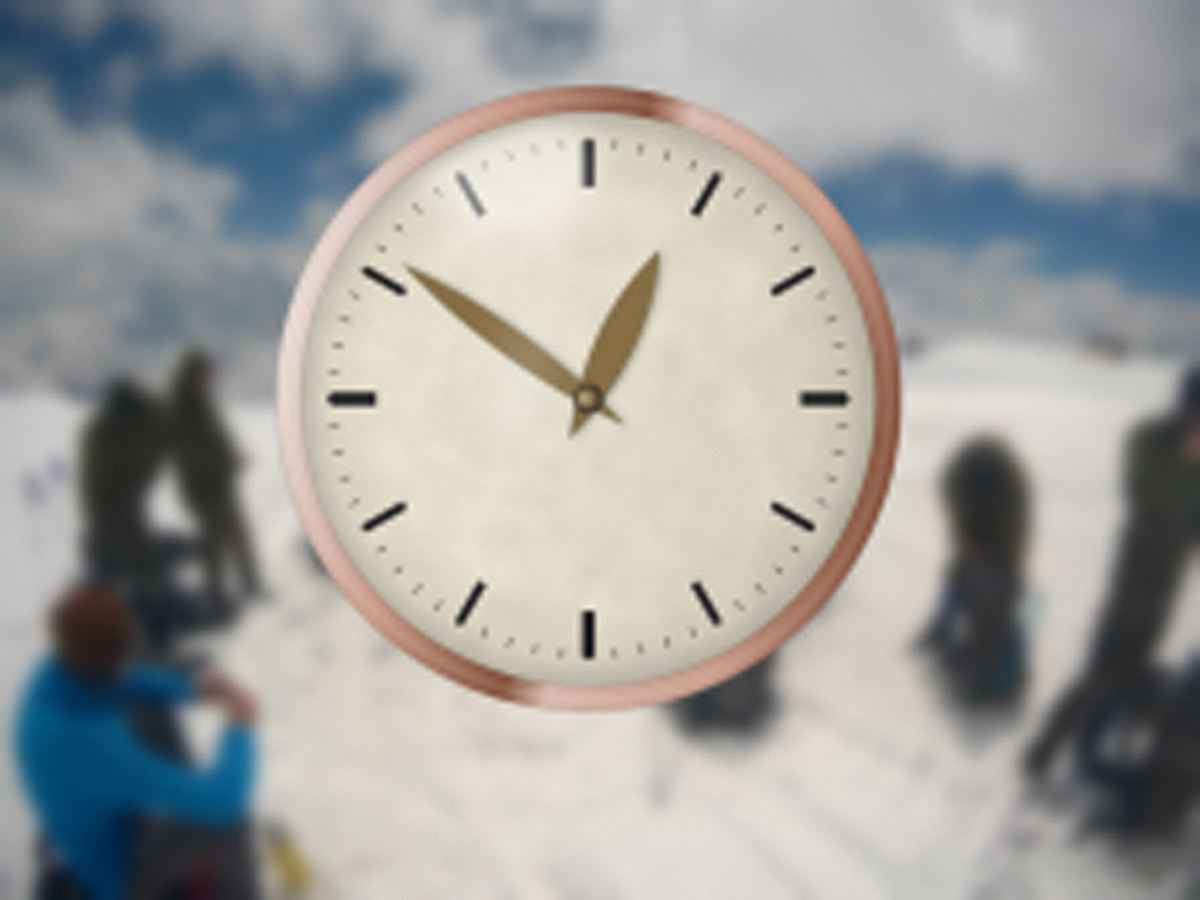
12.51
